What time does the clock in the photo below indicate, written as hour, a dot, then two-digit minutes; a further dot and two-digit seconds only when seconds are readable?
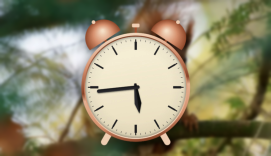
5.44
